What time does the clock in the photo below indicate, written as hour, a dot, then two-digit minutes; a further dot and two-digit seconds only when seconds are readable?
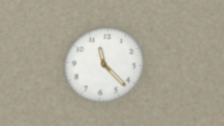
11.22
